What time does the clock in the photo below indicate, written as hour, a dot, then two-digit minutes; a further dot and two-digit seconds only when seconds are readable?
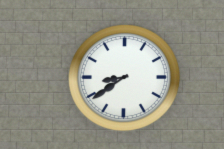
8.39
